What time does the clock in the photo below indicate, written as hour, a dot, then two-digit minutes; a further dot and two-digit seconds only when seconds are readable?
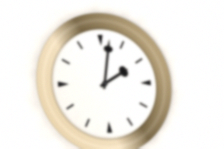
2.02
